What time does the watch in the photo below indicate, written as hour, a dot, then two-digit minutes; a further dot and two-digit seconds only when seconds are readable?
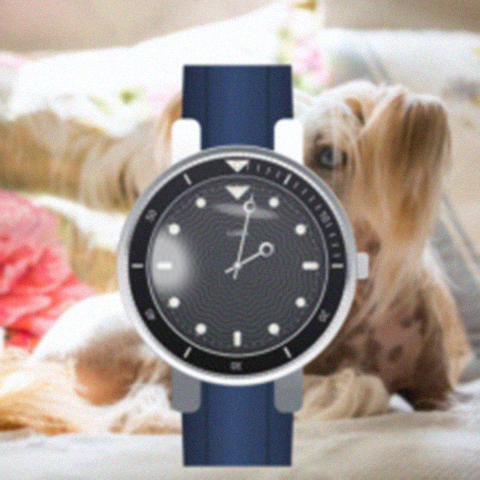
2.02
